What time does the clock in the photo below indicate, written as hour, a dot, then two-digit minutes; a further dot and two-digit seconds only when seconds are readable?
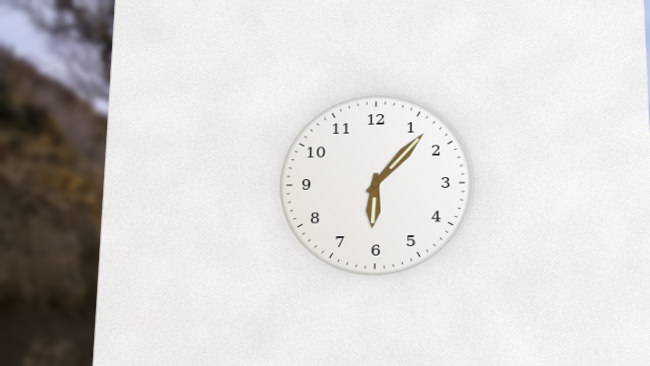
6.07
